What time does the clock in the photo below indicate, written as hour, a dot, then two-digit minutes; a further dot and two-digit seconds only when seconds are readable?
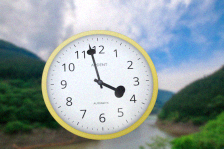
3.58
